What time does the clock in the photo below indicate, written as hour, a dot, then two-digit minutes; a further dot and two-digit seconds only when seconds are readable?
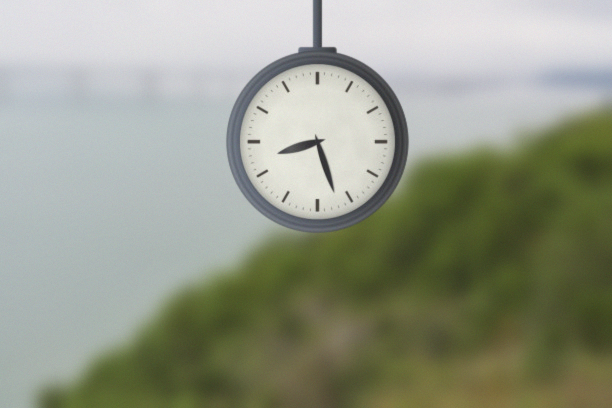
8.27
